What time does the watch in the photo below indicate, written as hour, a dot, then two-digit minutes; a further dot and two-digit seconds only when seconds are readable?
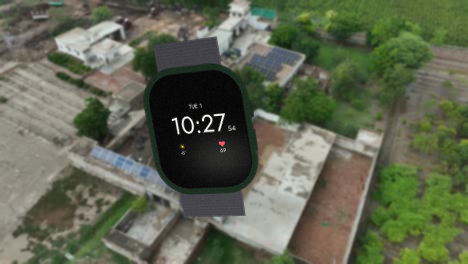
10.27
